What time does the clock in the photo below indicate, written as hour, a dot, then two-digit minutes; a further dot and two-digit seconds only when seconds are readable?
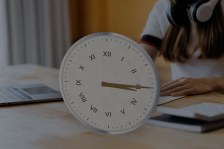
3.15
